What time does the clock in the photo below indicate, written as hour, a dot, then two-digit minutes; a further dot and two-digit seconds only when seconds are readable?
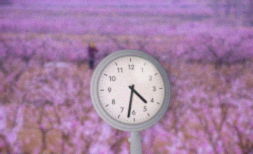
4.32
